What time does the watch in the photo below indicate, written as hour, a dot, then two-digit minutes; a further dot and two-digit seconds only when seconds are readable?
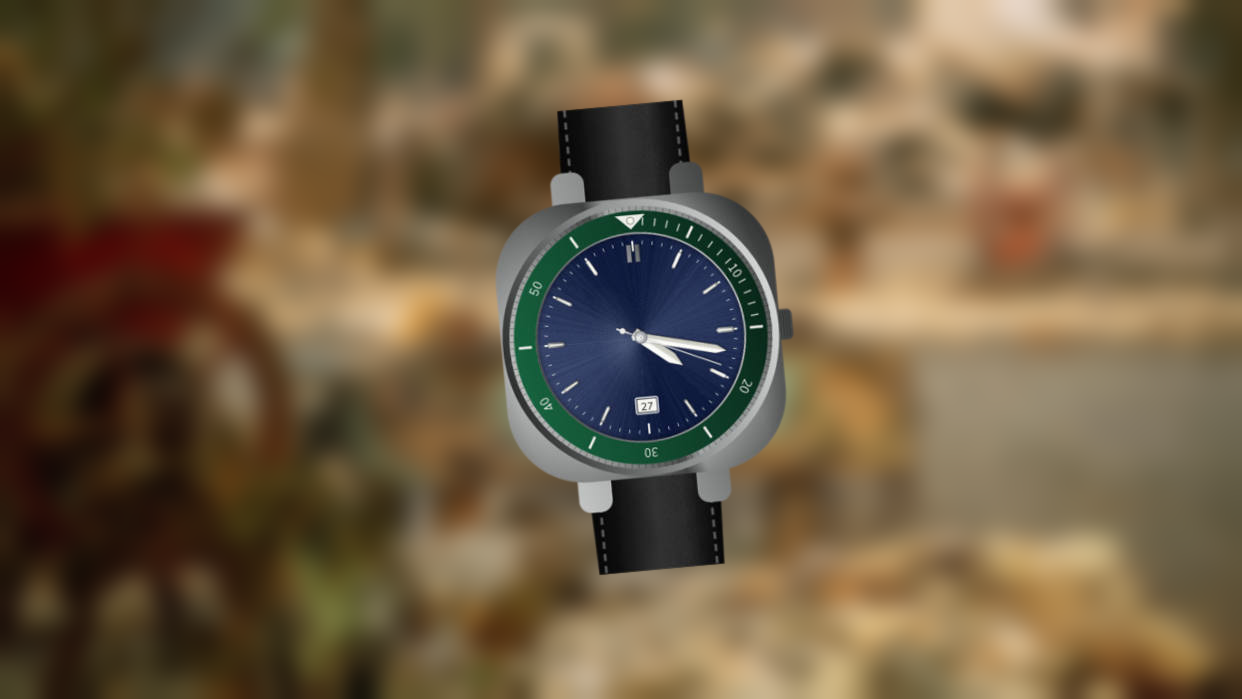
4.17.19
